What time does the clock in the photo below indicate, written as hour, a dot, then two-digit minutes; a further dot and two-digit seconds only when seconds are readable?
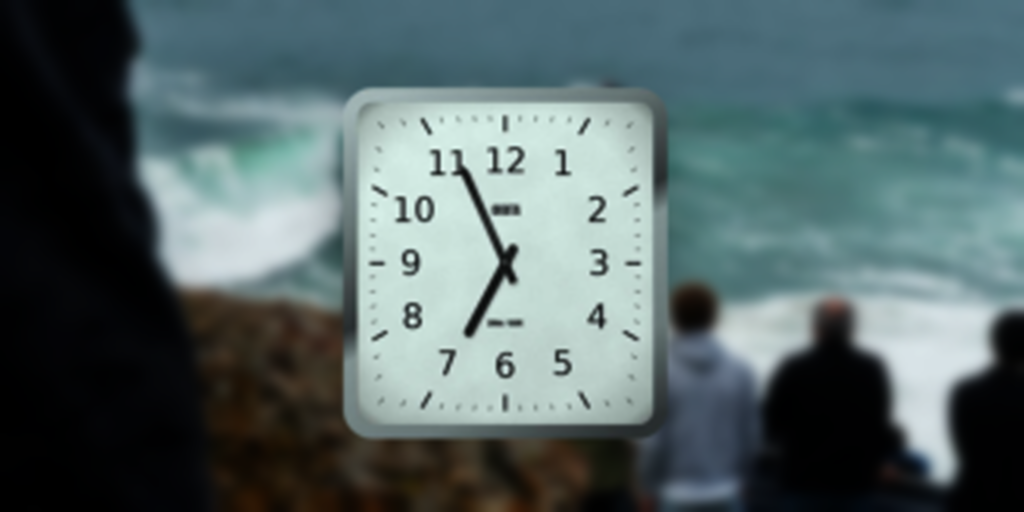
6.56
